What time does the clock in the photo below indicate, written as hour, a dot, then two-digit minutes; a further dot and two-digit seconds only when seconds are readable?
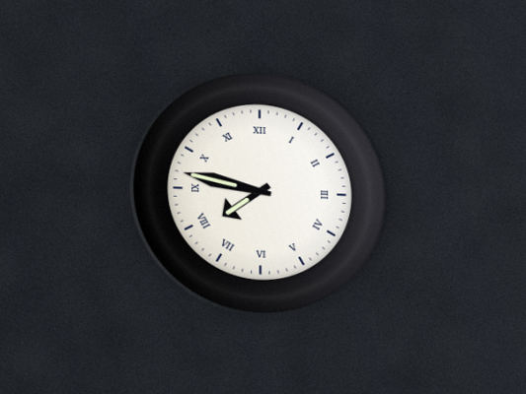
7.47
